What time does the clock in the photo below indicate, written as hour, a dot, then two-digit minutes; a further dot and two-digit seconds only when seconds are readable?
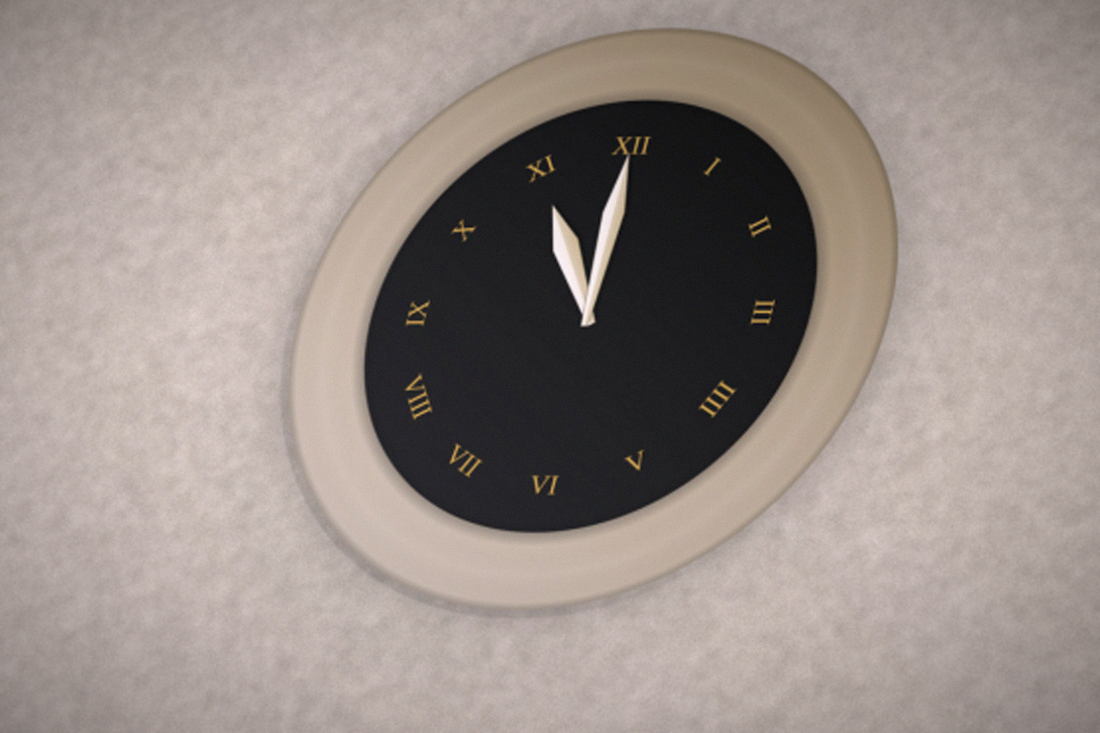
11.00
